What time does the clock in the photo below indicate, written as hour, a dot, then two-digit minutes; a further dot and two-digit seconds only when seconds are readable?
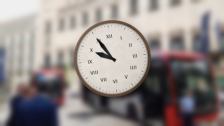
9.55
